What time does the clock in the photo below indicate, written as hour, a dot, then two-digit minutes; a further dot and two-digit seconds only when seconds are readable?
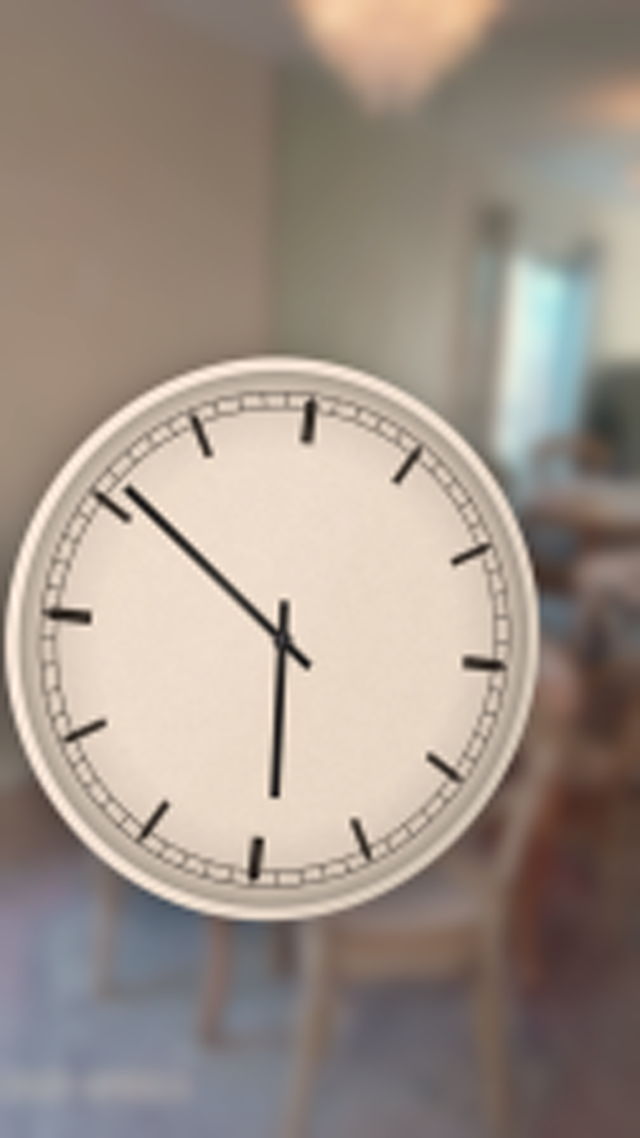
5.51
